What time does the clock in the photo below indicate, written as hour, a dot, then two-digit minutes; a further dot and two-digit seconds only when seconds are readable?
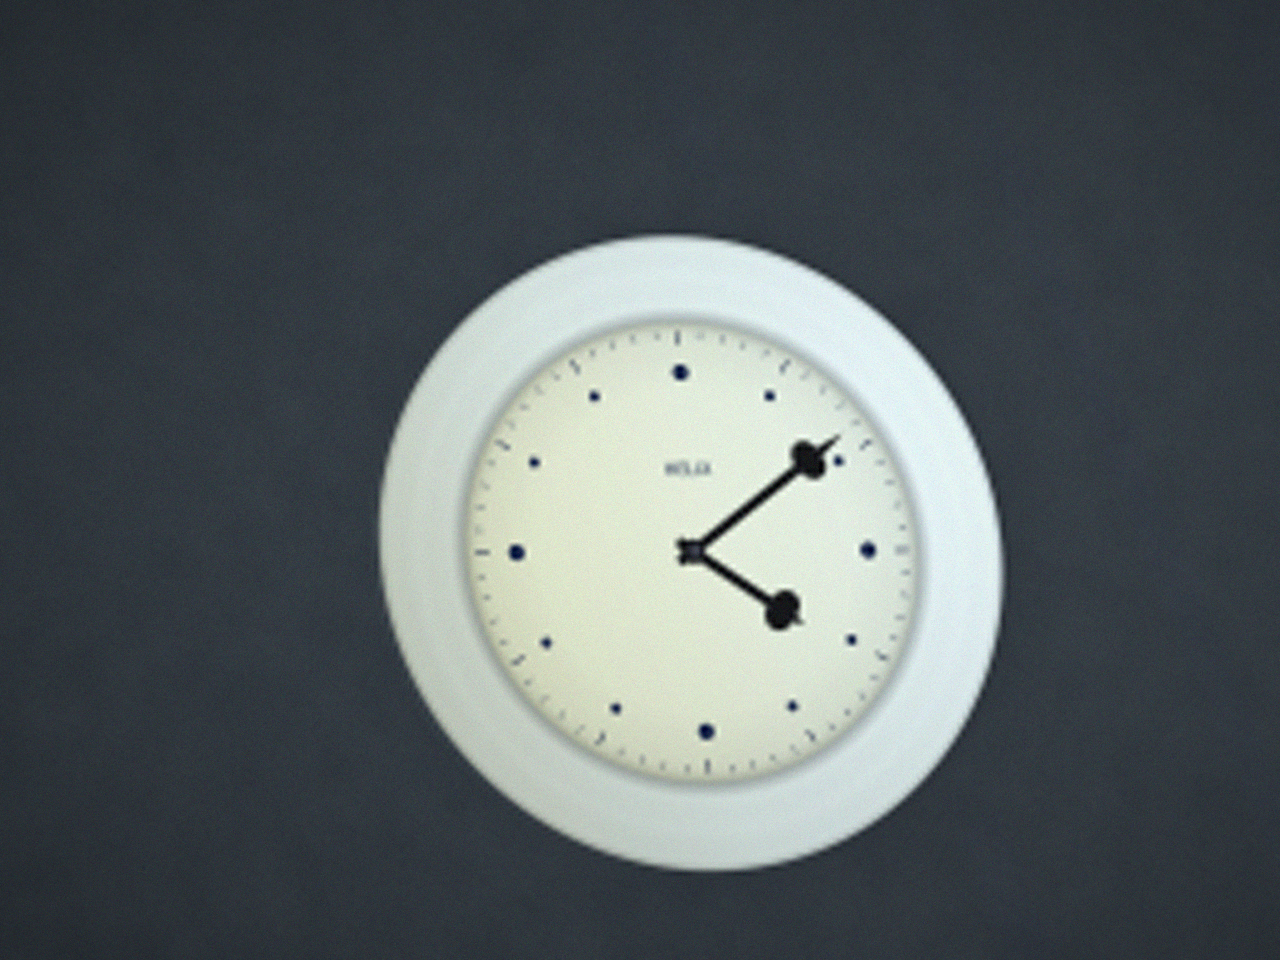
4.09
